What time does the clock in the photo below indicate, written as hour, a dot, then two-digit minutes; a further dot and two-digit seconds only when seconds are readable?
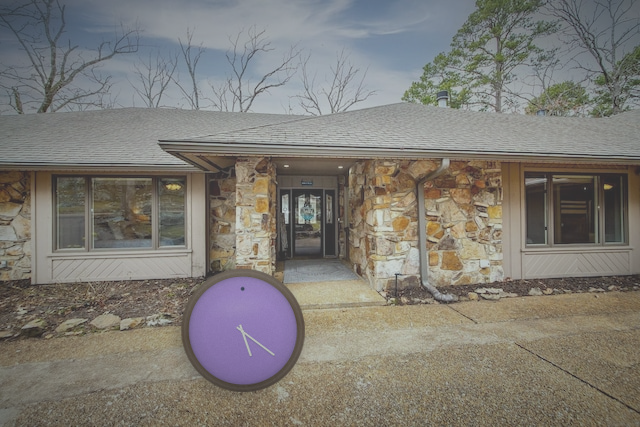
5.21
